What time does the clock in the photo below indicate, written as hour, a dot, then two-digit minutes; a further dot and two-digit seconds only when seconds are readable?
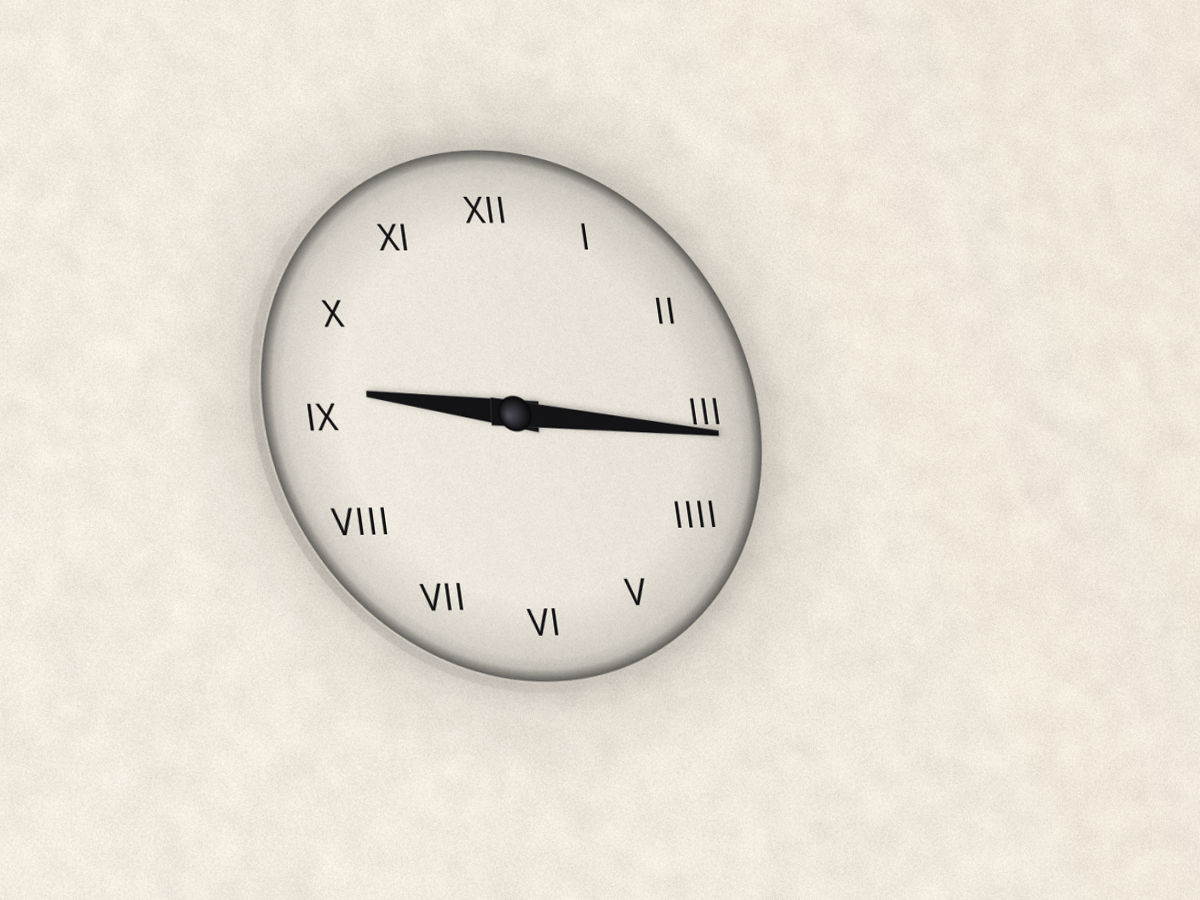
9.16
